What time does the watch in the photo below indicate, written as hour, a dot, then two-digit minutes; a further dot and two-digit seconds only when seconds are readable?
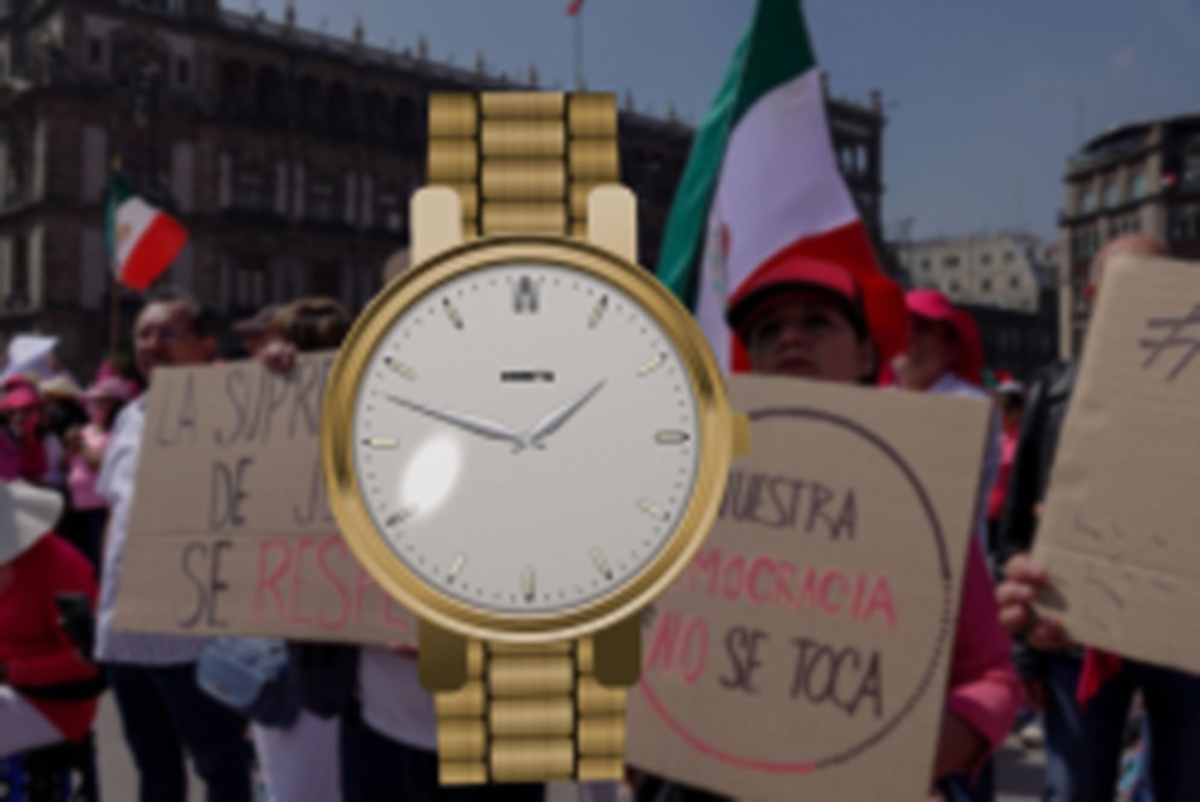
1.48
